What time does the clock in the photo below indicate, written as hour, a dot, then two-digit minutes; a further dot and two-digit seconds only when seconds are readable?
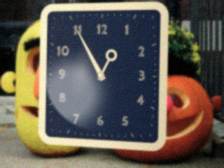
12.55
